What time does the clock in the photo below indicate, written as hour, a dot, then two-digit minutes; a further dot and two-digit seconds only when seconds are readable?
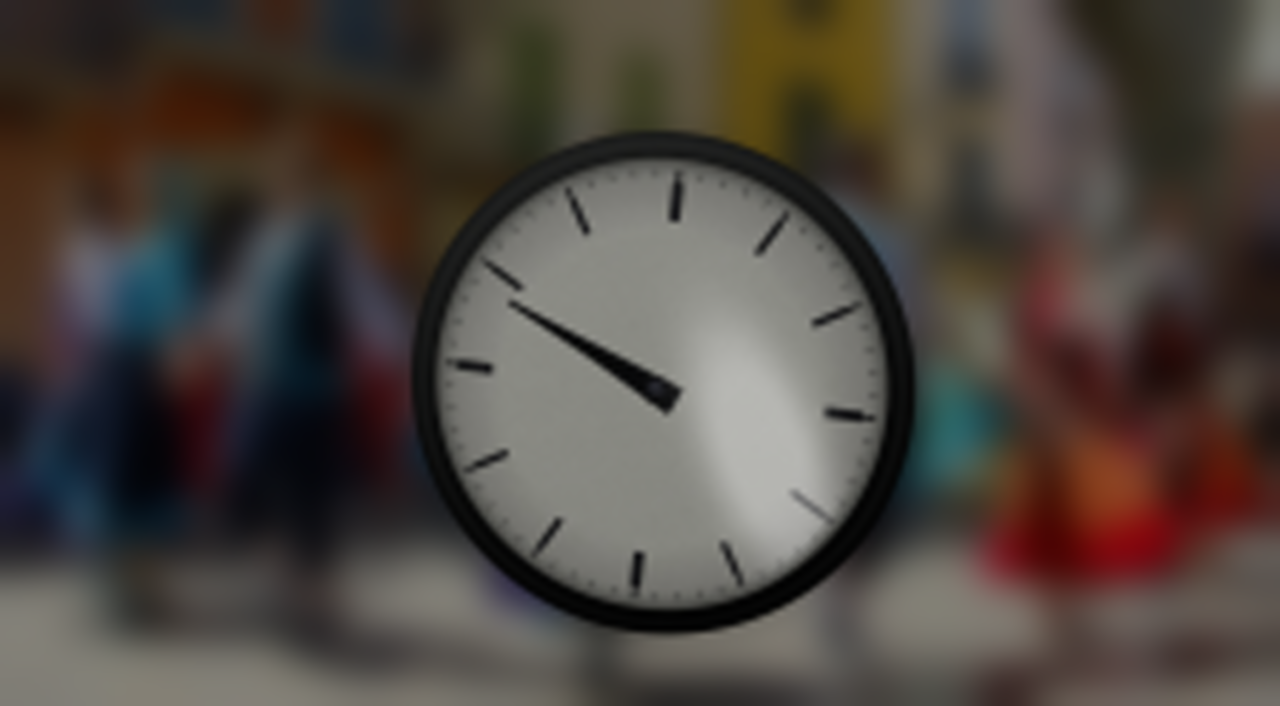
9.49
